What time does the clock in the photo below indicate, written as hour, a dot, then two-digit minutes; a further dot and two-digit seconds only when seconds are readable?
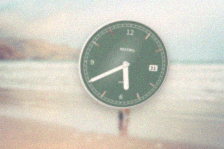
5.40
